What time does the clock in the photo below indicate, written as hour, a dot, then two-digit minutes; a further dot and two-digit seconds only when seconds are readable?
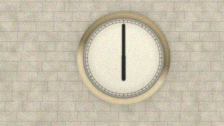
6.00
